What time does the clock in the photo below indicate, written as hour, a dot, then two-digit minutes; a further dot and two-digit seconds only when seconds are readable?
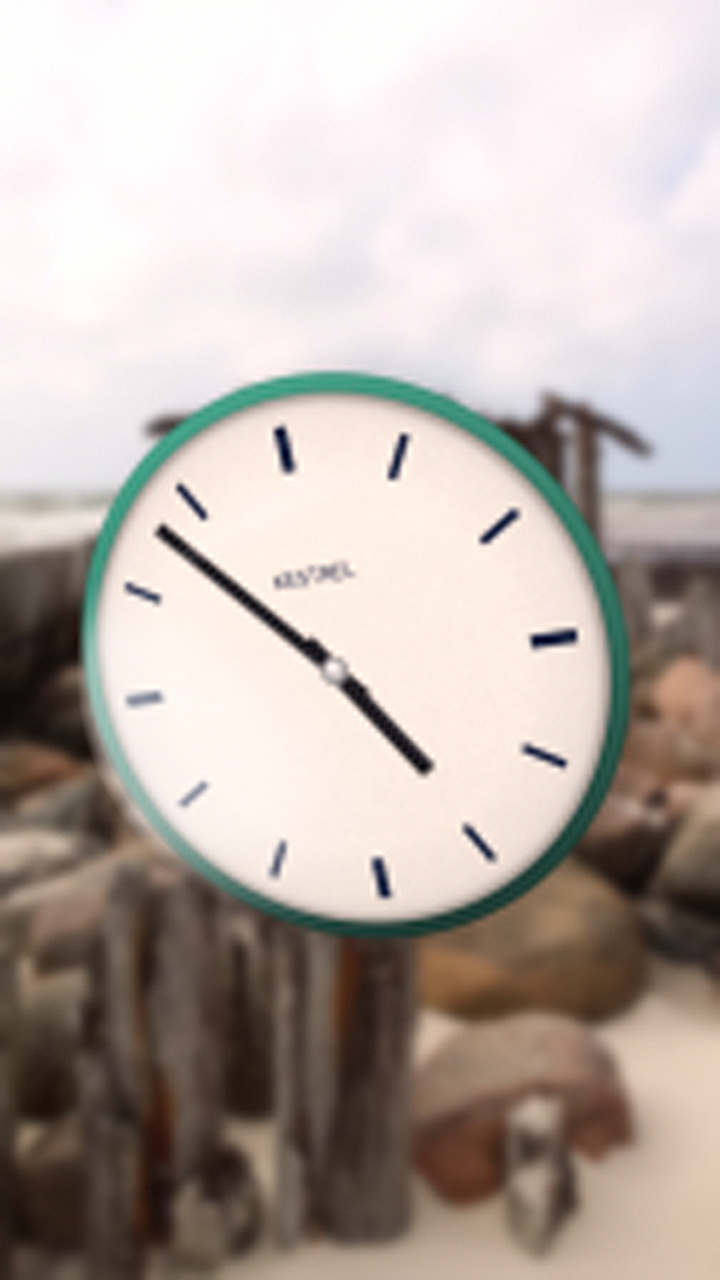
4.53
